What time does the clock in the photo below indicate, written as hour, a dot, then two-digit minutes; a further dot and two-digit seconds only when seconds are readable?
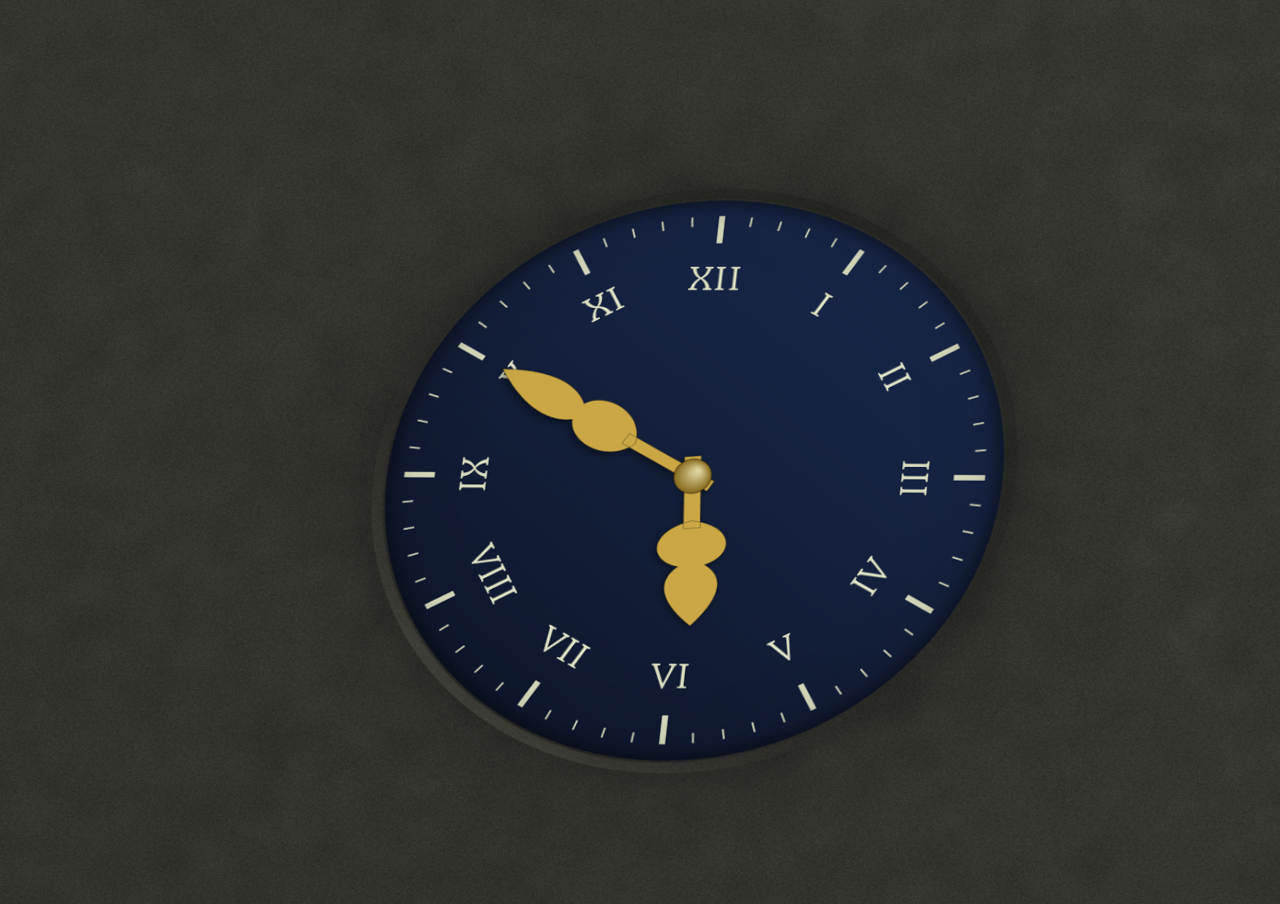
5.50
